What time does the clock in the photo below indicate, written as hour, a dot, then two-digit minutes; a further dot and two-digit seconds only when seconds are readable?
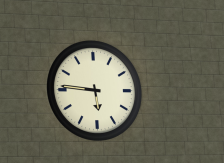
5.46
